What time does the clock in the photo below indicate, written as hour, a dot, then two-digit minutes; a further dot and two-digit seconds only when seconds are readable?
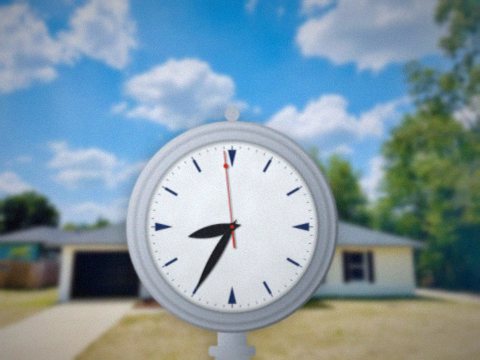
8.34.59
